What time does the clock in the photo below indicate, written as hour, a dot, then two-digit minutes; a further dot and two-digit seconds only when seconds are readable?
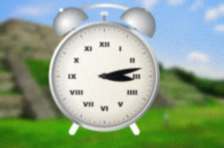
3.13
